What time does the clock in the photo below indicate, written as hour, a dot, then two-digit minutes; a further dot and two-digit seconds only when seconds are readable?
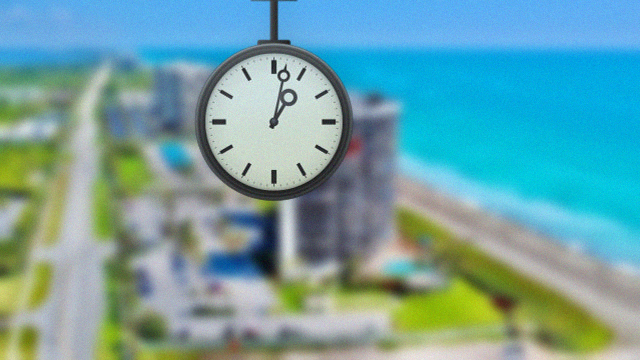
1.02
